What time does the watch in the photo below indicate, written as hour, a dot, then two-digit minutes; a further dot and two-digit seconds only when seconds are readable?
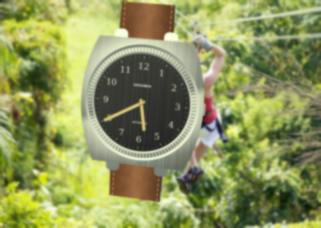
5.40
